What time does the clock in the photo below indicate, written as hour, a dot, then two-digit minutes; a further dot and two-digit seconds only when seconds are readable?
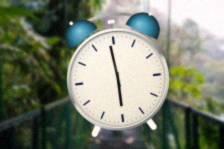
5.59
